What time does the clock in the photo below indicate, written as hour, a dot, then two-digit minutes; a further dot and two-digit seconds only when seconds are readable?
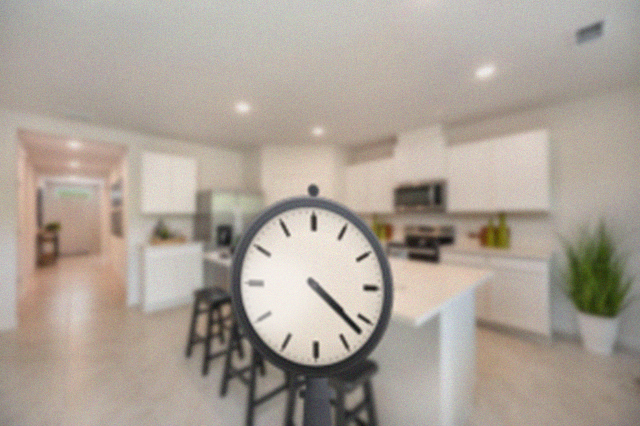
4.22
